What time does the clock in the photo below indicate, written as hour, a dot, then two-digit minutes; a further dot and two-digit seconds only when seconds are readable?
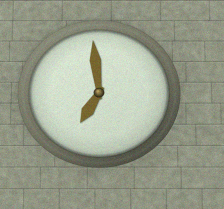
6.59
